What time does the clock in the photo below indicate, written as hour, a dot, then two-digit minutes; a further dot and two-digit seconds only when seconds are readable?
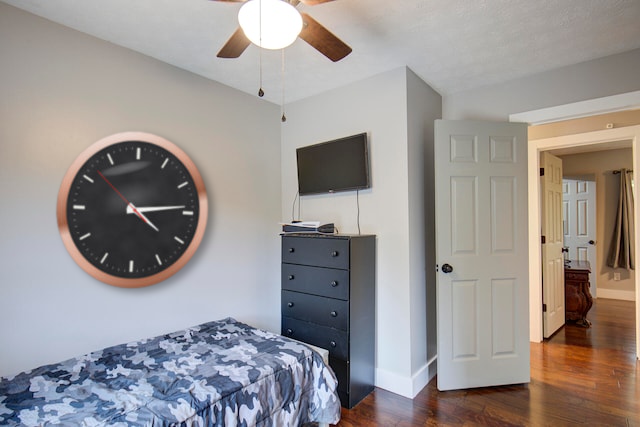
4.13.52
